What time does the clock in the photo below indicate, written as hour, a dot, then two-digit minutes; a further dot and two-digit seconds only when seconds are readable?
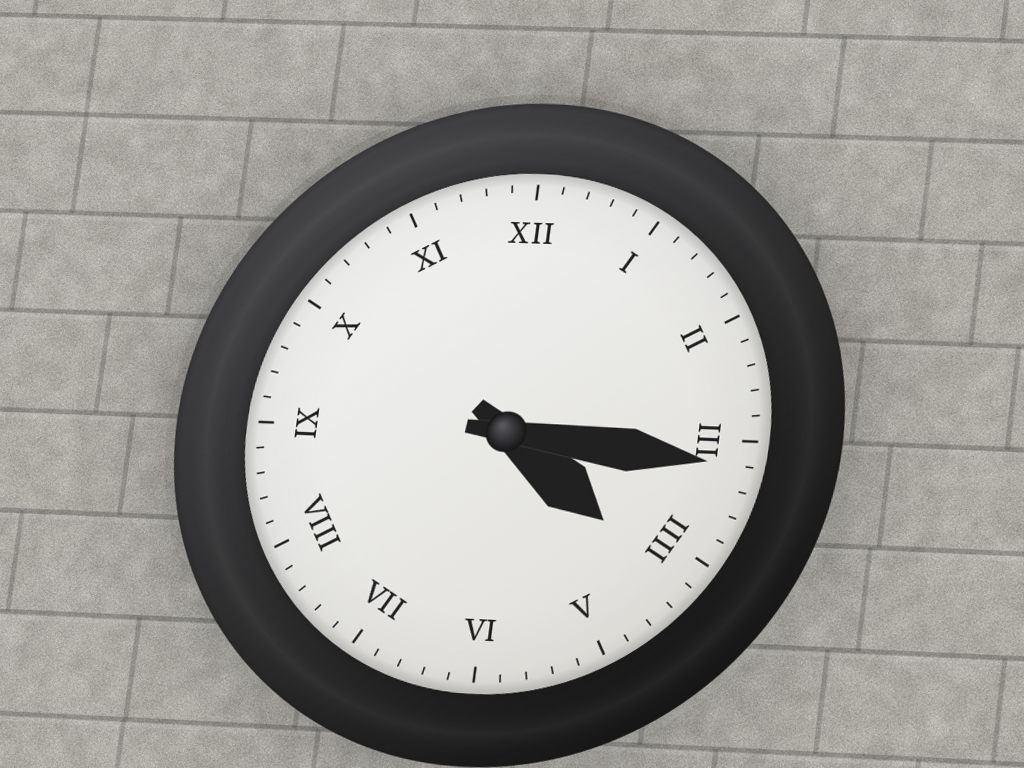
4.16
